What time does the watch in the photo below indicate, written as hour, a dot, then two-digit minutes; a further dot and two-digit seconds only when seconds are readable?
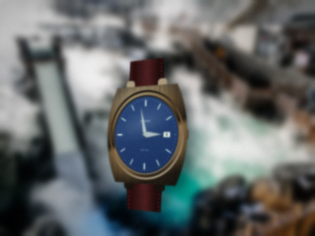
2.58
